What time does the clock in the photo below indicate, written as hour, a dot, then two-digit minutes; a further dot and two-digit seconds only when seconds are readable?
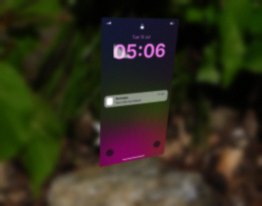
5.06
